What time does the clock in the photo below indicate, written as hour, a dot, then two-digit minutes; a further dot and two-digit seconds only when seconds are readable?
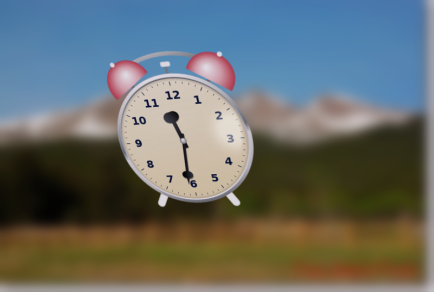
11.31
